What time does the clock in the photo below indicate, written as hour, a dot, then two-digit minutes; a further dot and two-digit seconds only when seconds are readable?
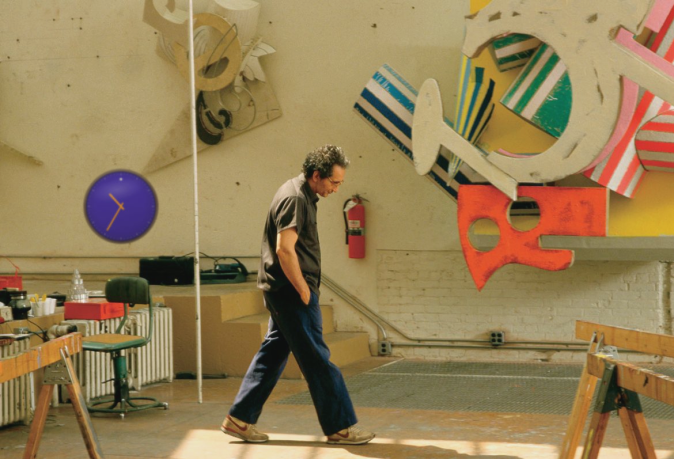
10.35
